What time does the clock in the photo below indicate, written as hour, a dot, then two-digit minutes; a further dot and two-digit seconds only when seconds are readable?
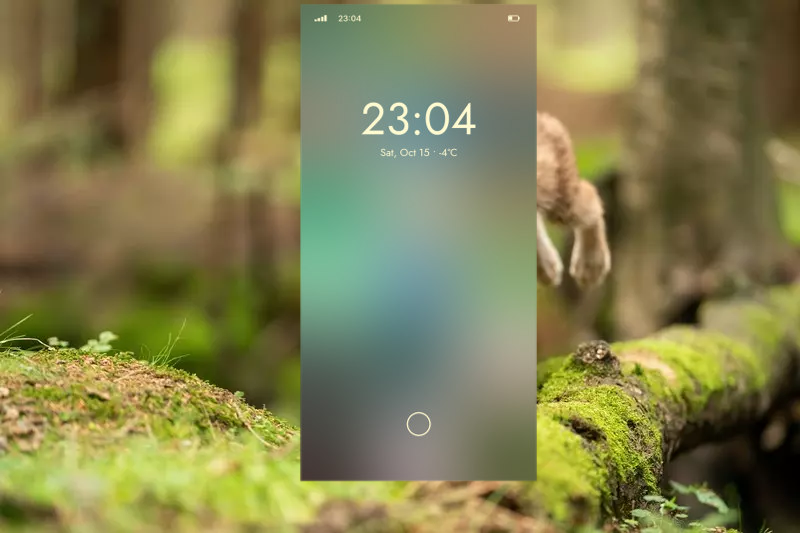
23.04
